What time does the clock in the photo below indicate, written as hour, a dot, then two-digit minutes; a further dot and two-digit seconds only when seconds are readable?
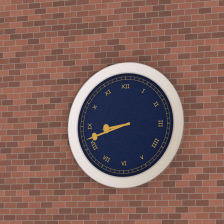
8.42
